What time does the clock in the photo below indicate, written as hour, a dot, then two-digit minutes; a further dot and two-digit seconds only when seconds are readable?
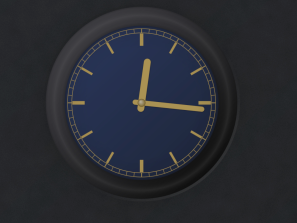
12.16
